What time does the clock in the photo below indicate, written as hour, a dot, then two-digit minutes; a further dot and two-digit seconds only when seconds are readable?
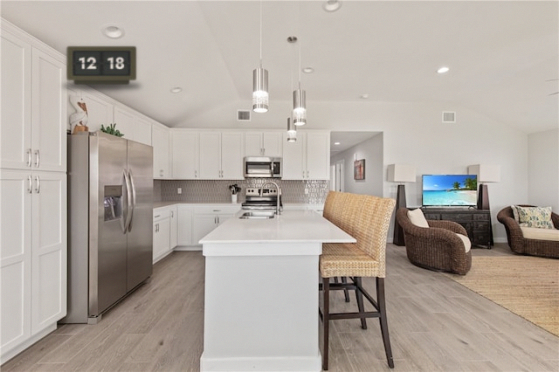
12.18
